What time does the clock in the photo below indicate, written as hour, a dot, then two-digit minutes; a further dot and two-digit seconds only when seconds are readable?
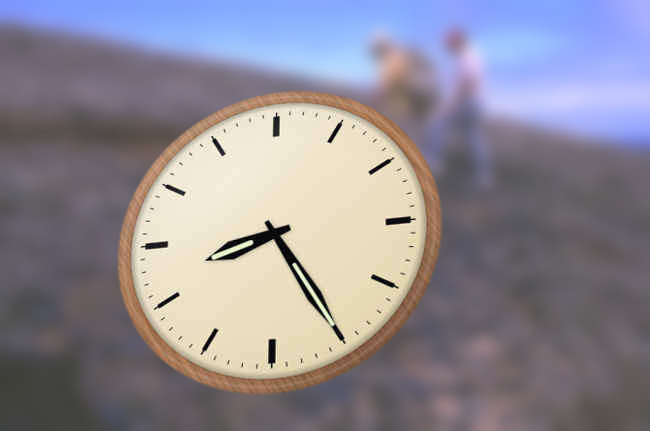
8.25
